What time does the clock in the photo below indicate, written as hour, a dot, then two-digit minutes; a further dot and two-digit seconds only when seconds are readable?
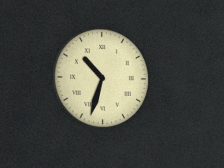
10.33
